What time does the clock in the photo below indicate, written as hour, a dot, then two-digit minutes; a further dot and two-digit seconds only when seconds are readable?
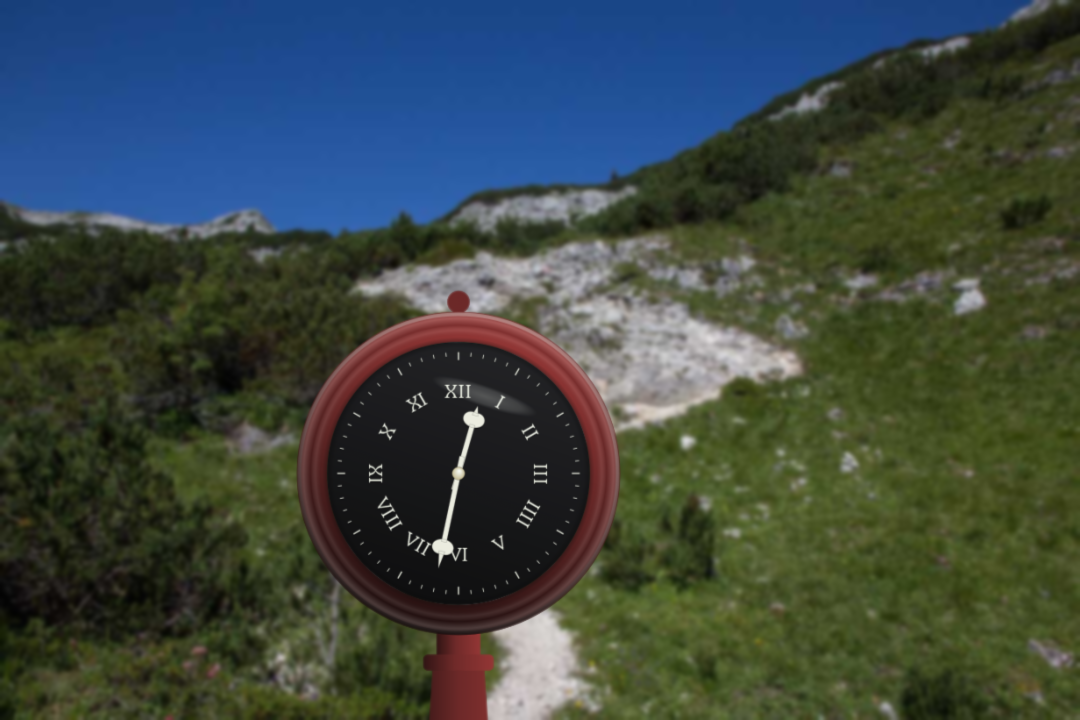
12.32
